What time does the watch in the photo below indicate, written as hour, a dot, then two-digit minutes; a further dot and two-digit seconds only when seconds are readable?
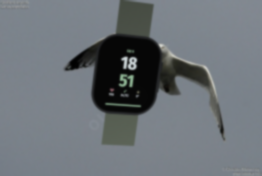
18.51
